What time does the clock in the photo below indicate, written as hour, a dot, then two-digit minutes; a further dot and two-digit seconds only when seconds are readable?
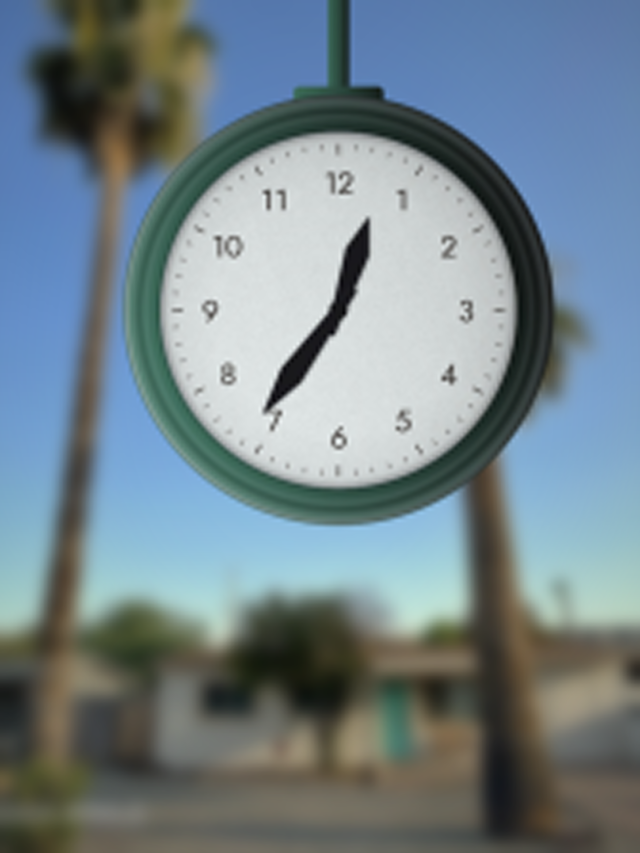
12.36
